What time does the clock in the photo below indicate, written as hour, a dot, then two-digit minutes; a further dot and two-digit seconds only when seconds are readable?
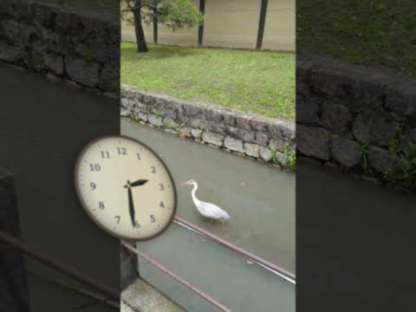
2.31
